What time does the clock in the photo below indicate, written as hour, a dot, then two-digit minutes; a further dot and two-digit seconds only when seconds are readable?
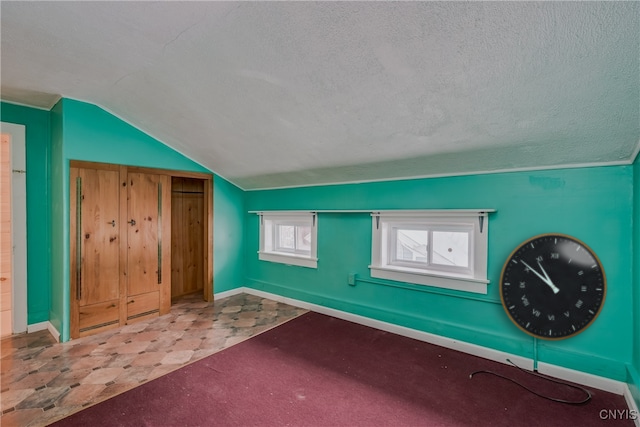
10.51
